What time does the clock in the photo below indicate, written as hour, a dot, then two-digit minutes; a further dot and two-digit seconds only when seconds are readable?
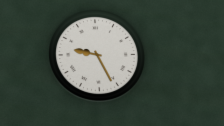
9.26
